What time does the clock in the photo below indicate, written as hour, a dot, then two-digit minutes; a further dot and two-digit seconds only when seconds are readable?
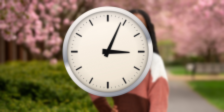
3.04
